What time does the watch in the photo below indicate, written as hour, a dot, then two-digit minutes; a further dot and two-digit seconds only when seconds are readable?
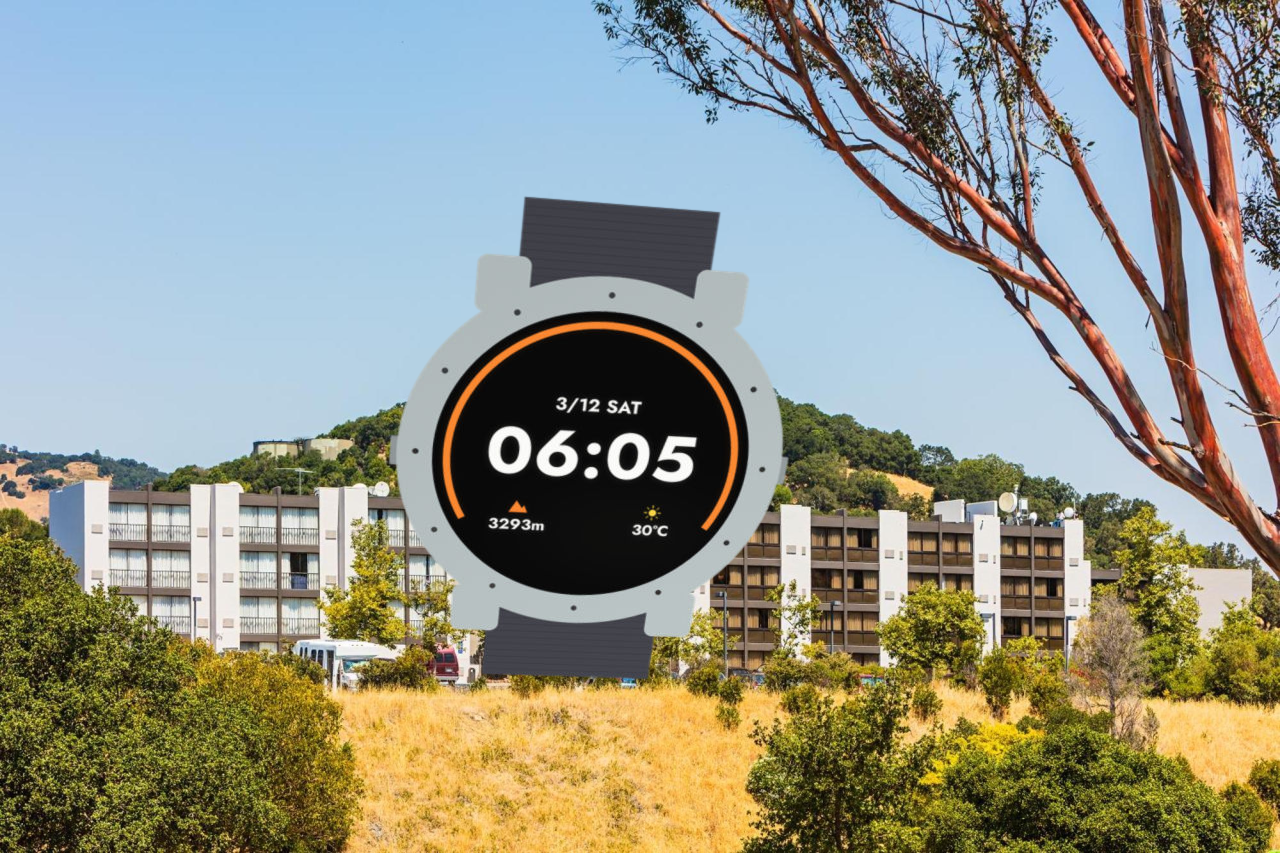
6.05
